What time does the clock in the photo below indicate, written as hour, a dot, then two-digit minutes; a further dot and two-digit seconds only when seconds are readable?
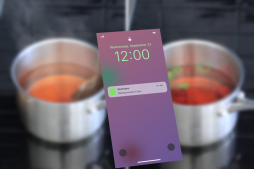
12.00
